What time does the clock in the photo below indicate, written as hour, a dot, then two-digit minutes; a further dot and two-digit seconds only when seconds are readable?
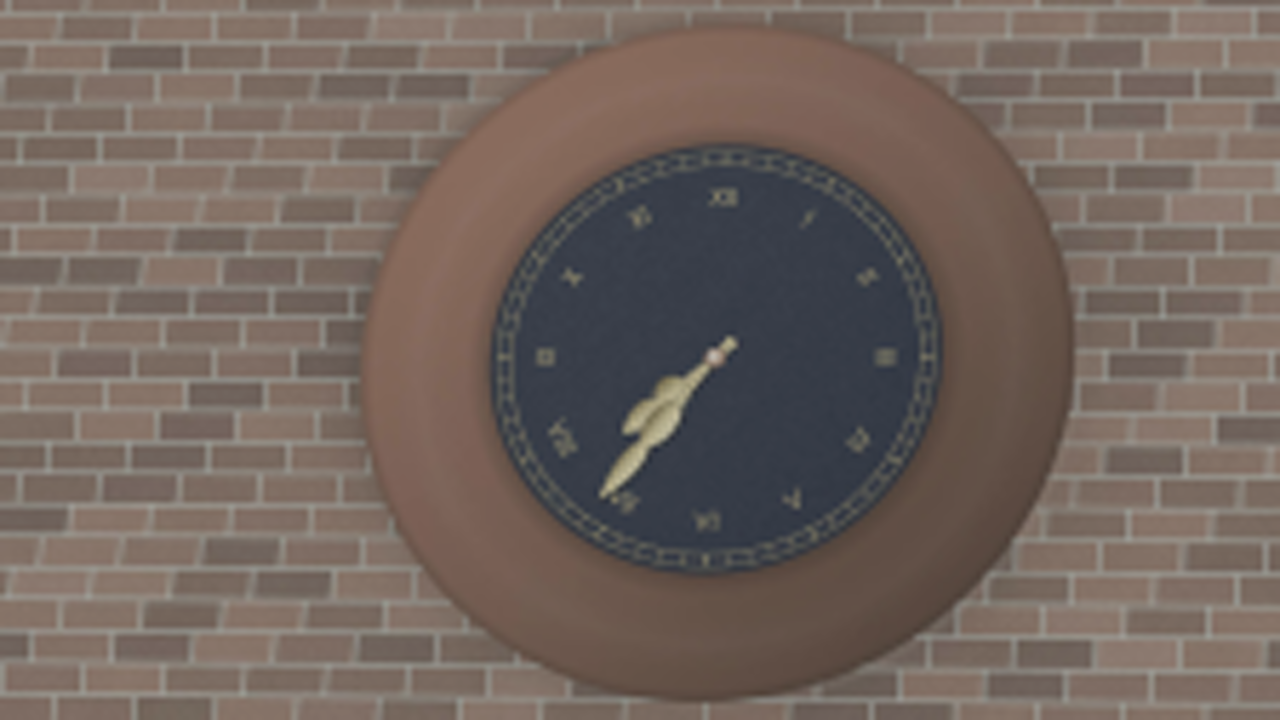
7.36
